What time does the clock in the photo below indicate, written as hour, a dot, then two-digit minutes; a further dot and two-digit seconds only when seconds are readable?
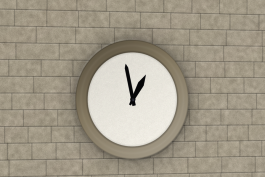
12.58
